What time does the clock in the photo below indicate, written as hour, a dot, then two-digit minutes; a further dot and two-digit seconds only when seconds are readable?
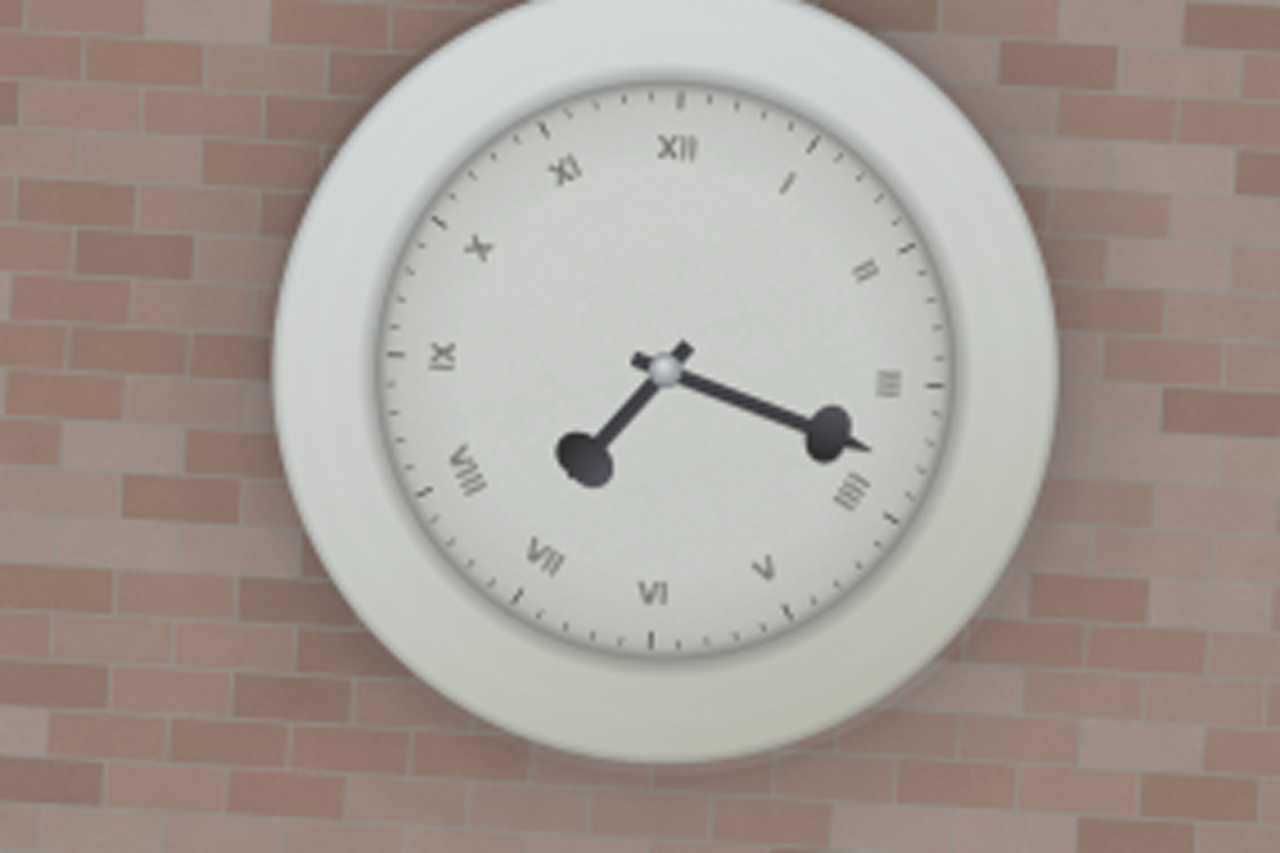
7.18
